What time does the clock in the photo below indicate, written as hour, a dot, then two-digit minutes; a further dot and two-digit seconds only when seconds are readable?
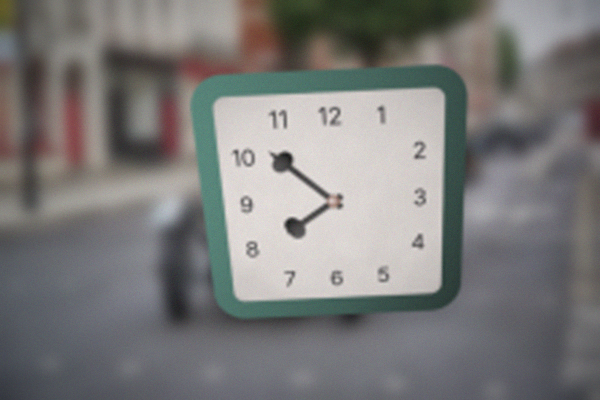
7.52
